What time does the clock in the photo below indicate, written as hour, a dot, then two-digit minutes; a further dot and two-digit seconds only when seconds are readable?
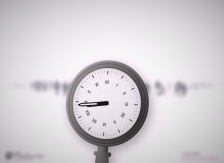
8.44
